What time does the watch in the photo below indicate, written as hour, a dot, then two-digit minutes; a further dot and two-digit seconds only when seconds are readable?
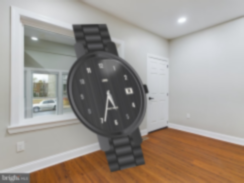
5.34
